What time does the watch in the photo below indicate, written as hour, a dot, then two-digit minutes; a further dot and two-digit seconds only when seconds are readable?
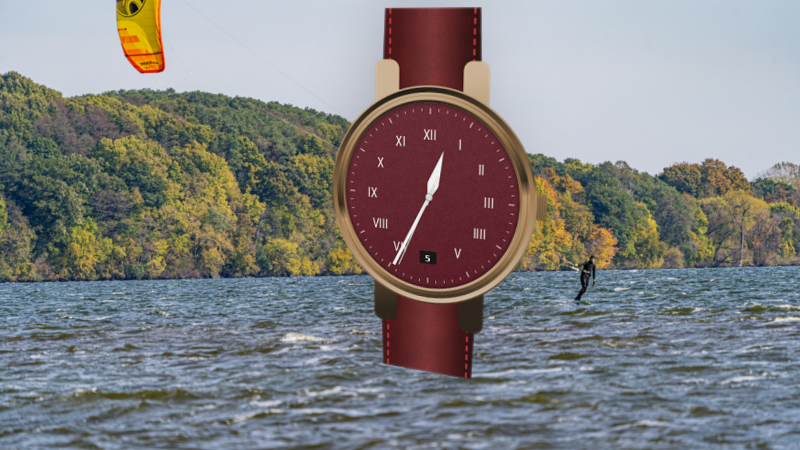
12.34.34
